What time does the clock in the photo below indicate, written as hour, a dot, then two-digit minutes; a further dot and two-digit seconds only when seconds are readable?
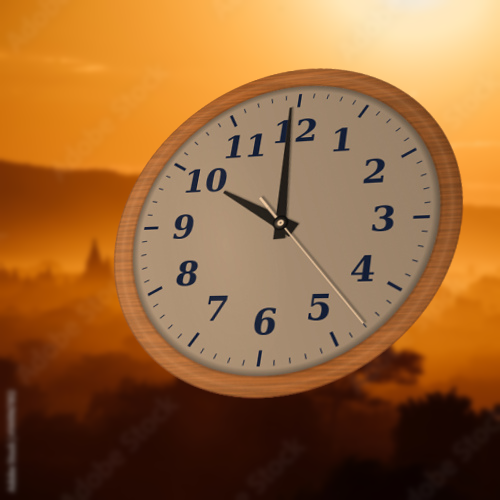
9.59.23
